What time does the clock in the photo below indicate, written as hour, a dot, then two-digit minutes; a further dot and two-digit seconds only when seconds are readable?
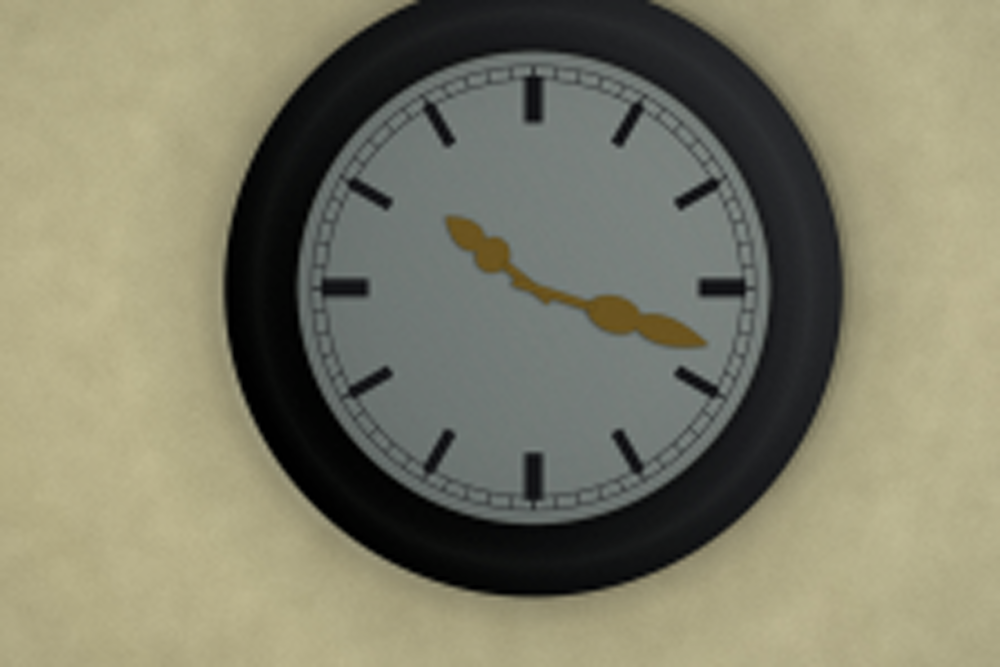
10.18
